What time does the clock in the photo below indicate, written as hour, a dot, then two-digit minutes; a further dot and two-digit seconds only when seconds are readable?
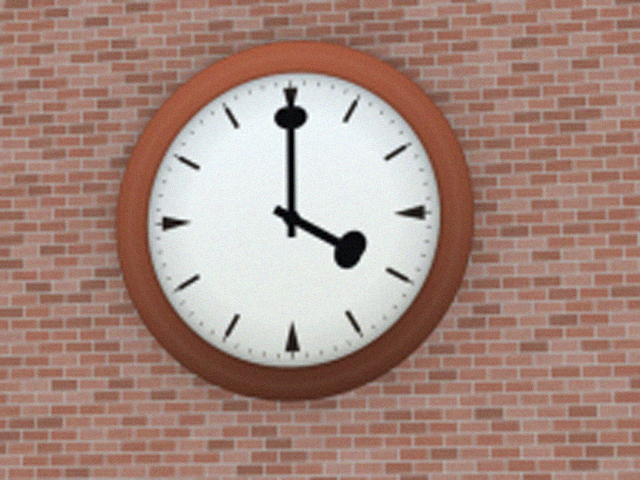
4.00
